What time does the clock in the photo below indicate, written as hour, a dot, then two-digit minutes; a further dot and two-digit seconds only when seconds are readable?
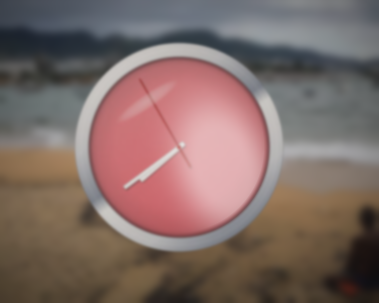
7.38.55
